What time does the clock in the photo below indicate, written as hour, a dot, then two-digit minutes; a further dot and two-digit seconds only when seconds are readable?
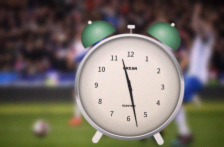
11.28
